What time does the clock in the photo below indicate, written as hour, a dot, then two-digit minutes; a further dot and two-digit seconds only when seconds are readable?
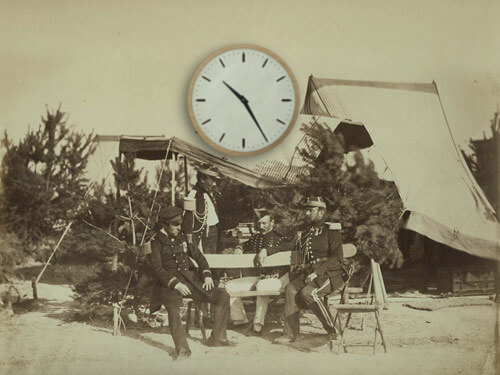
10.25
